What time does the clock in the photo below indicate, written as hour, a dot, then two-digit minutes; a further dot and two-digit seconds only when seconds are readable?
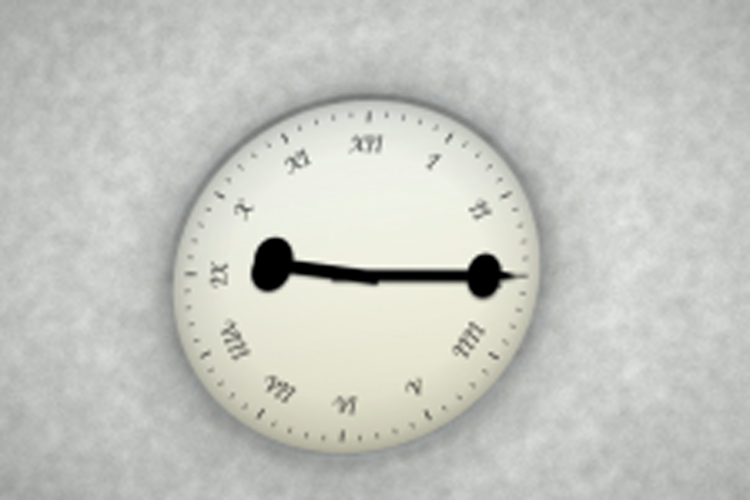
9.15
